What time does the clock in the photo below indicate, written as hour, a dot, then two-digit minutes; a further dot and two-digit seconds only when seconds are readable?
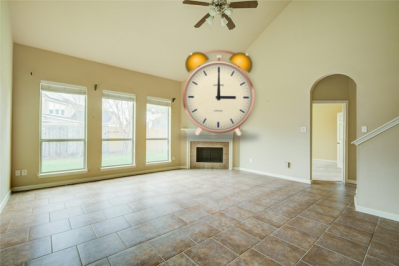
3.00
